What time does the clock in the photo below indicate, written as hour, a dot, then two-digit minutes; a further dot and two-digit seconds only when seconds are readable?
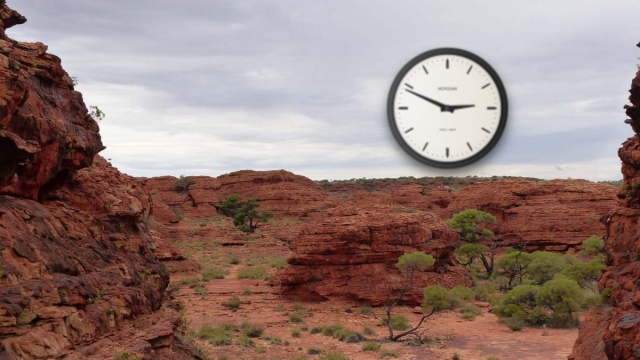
2.49
